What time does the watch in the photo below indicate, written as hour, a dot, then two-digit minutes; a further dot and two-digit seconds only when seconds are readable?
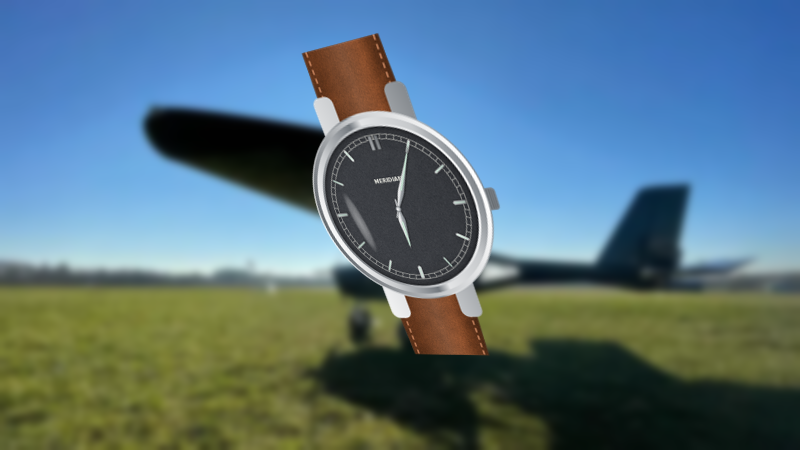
6.05
